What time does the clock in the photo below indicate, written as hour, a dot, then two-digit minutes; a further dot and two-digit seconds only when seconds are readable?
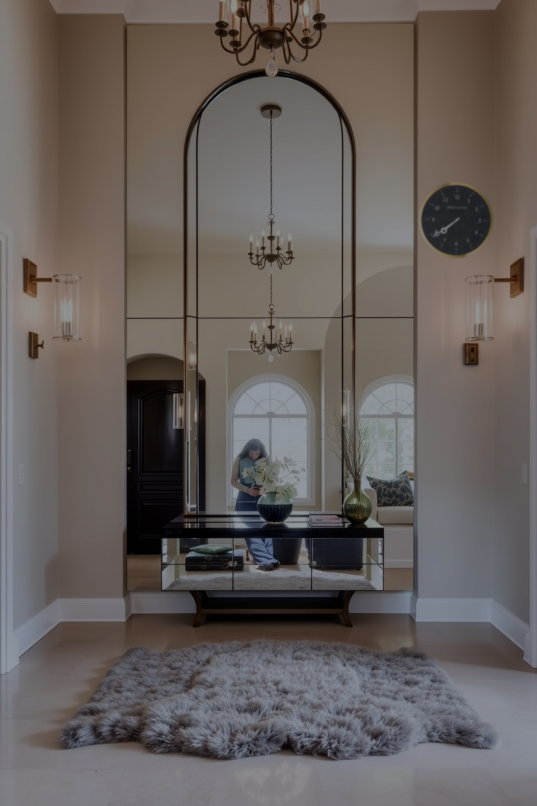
7.39
